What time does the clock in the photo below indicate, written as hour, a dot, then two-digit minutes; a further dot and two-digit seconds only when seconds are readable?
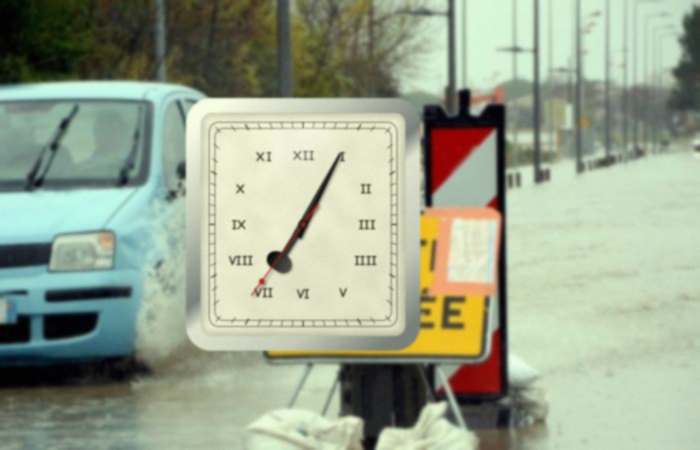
7.04.36
